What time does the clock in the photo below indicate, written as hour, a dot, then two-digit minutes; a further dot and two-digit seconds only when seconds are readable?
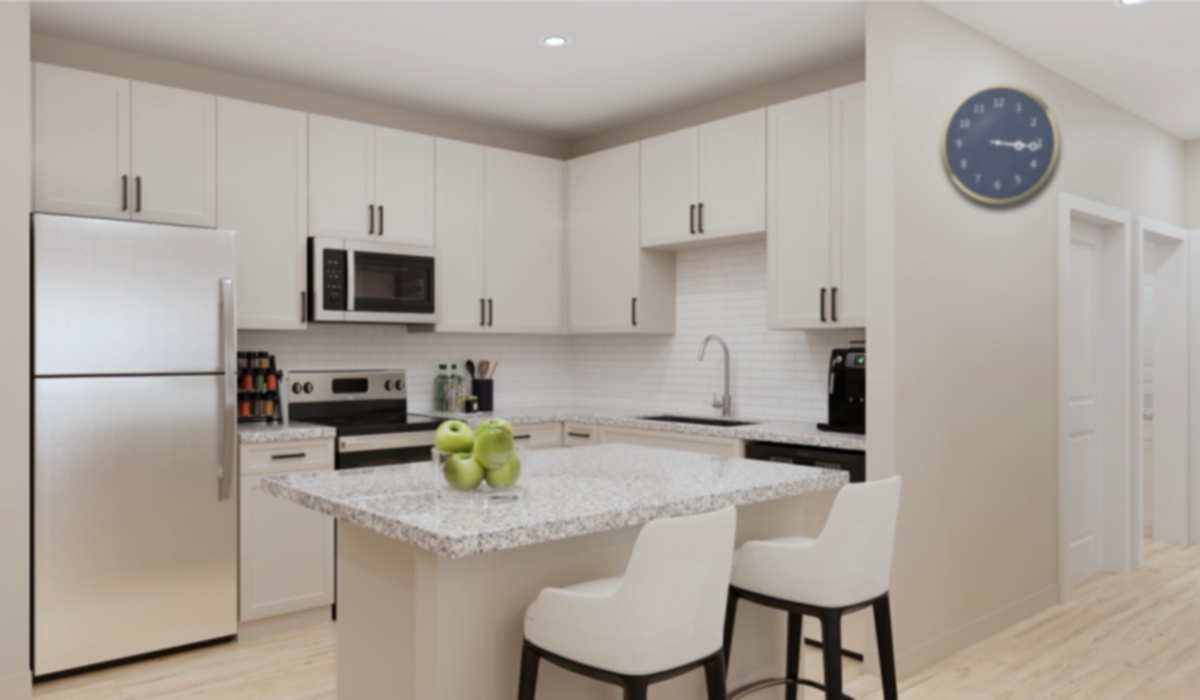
3.16
